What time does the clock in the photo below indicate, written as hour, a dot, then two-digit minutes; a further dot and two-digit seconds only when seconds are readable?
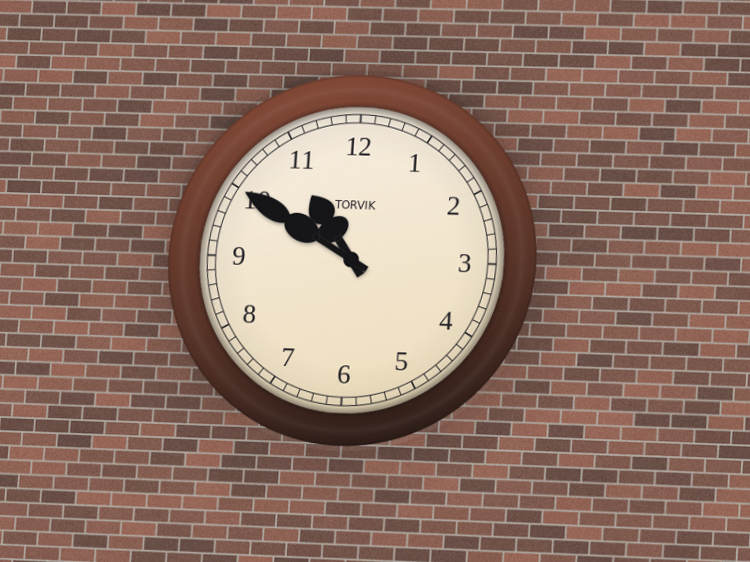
10.50
